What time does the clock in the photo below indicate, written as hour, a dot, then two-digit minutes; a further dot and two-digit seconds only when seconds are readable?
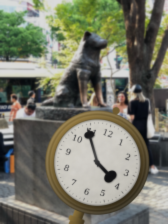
3.54
